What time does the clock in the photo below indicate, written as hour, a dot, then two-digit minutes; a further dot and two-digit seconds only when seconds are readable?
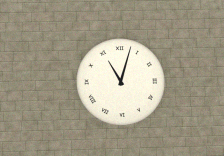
11.03
